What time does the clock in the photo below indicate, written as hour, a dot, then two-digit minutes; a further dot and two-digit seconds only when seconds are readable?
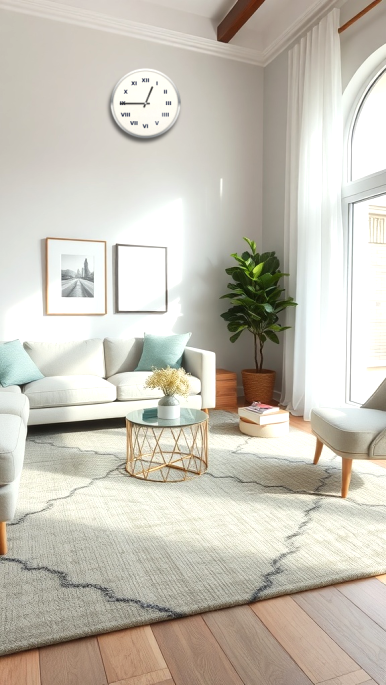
12.45
